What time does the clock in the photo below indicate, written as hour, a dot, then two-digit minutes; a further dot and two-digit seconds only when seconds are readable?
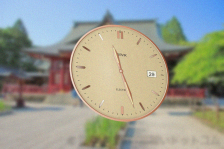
11.27
